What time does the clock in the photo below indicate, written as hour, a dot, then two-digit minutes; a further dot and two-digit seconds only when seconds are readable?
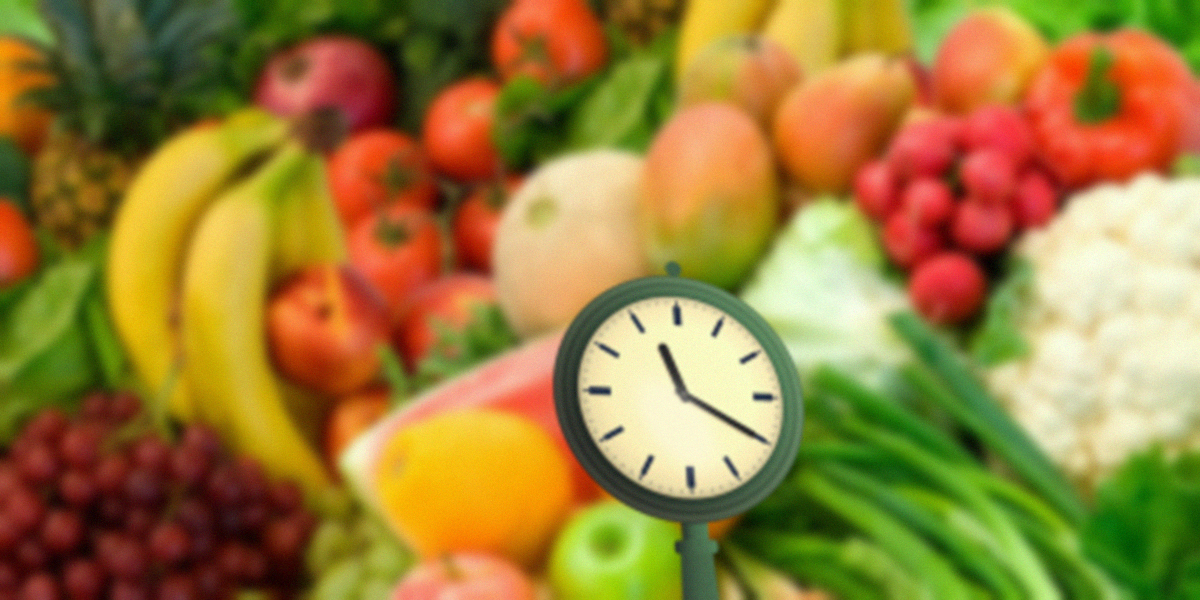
11.20
